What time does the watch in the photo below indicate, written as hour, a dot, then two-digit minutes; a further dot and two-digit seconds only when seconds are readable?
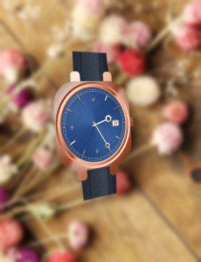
2.25
